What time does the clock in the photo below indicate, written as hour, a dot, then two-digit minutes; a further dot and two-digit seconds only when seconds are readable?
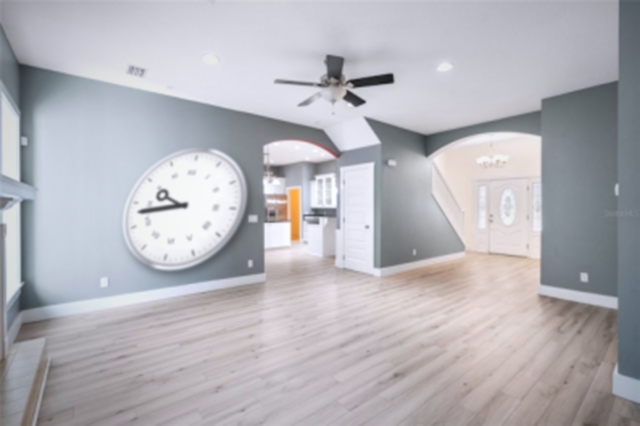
9.43
